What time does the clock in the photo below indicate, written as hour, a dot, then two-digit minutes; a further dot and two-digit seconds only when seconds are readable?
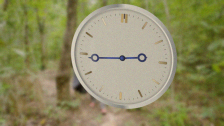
2.44
